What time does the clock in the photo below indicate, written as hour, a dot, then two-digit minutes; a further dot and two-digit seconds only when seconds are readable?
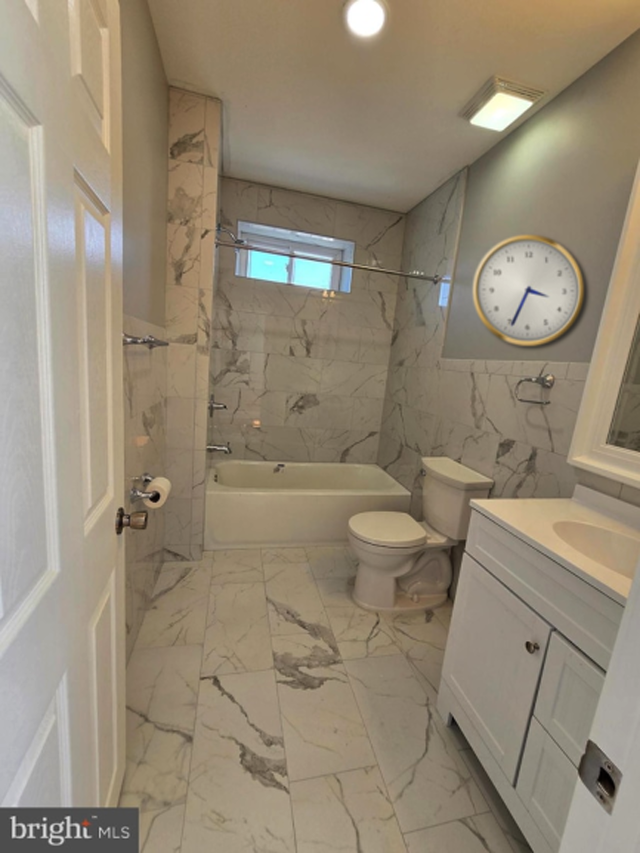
3.34
